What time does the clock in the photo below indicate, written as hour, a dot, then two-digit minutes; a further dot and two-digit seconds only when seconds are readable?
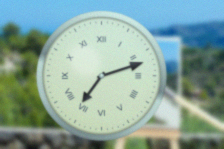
7.12
